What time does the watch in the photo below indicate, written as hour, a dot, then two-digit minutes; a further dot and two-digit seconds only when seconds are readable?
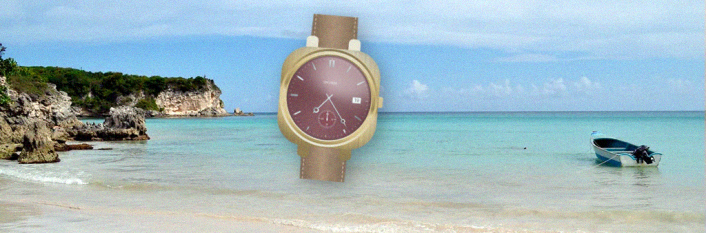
7.24
